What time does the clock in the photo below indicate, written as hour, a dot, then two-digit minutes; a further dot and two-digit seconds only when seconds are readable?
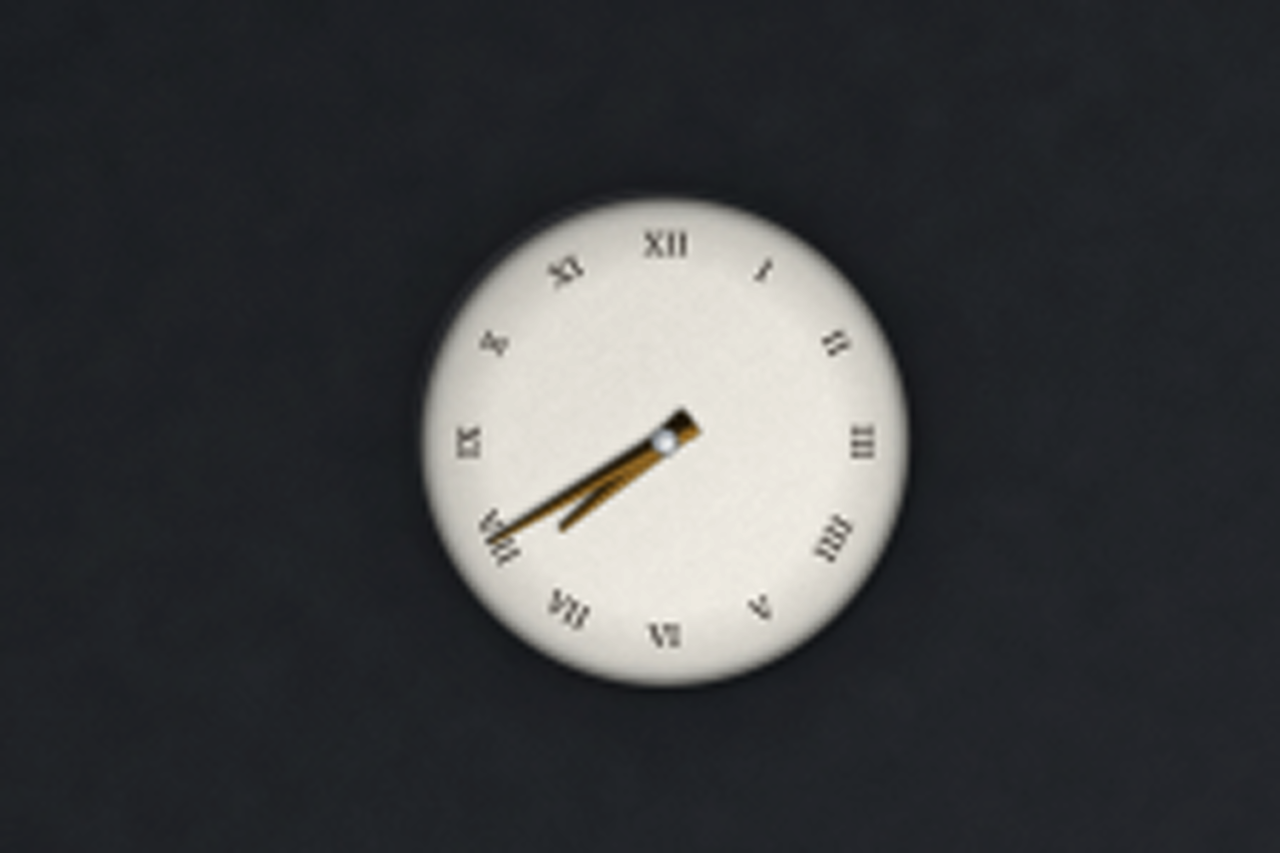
7.40
